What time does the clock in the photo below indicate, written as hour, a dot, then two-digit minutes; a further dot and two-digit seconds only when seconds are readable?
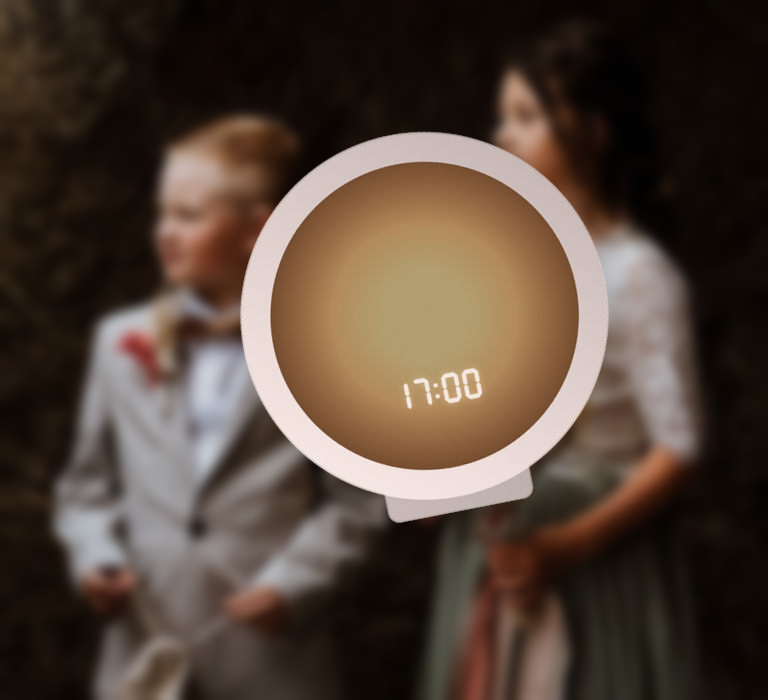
17.00
